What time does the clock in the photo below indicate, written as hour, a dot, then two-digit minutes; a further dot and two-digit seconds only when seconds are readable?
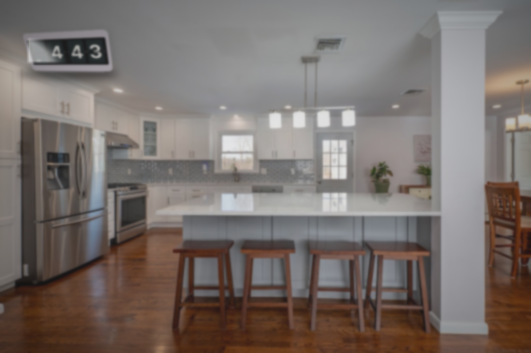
4.43
